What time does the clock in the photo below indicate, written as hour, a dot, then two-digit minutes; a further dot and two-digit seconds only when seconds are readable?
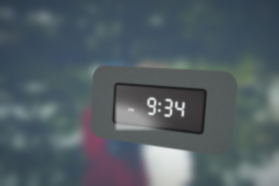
9.34
